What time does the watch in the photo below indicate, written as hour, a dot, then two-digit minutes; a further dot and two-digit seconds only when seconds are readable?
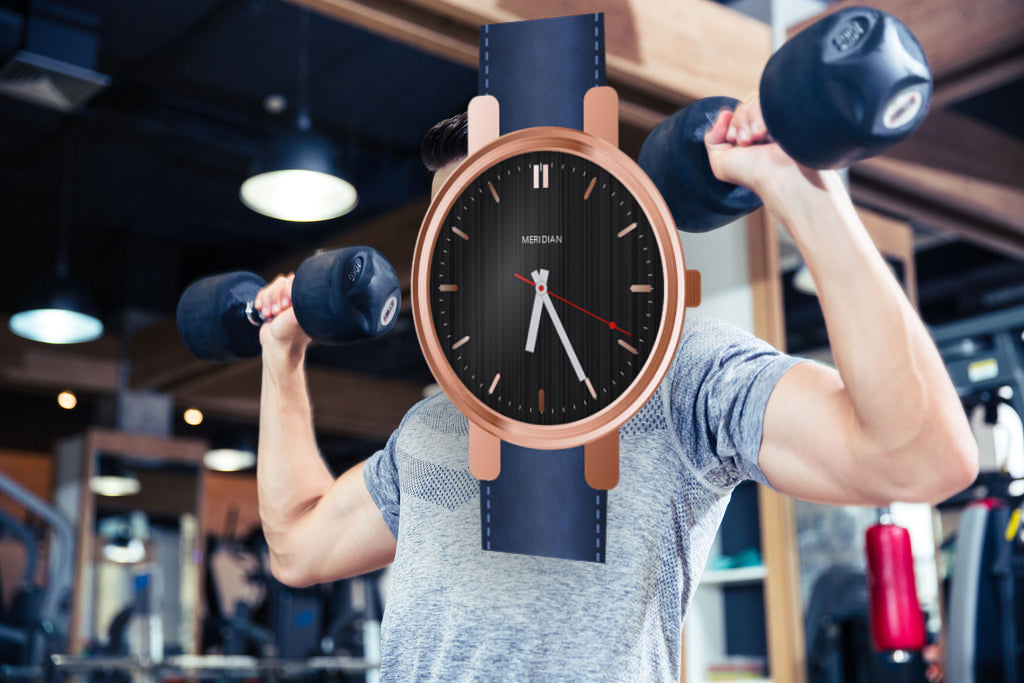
6.25.19
